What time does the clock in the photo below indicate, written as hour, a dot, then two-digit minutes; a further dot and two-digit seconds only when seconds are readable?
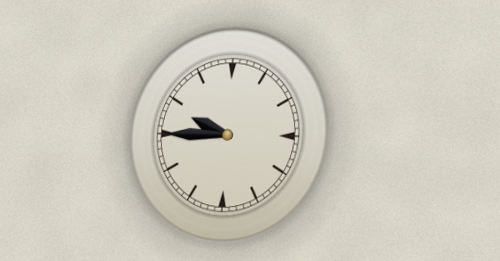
9.45
